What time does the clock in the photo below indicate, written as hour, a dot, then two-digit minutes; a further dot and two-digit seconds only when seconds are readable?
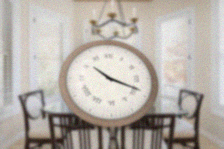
10.19
